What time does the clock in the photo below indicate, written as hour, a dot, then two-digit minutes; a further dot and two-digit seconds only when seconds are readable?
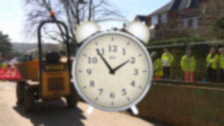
1.54
